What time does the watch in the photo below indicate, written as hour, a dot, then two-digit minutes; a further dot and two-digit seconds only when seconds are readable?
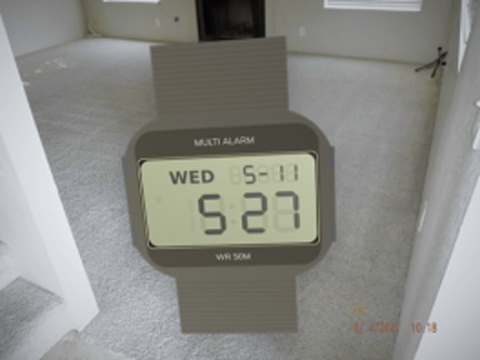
5.27
